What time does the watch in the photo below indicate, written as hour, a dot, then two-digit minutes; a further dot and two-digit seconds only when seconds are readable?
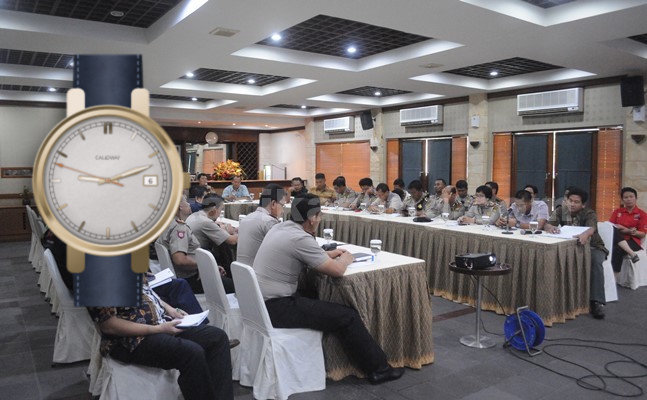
9.11.48
